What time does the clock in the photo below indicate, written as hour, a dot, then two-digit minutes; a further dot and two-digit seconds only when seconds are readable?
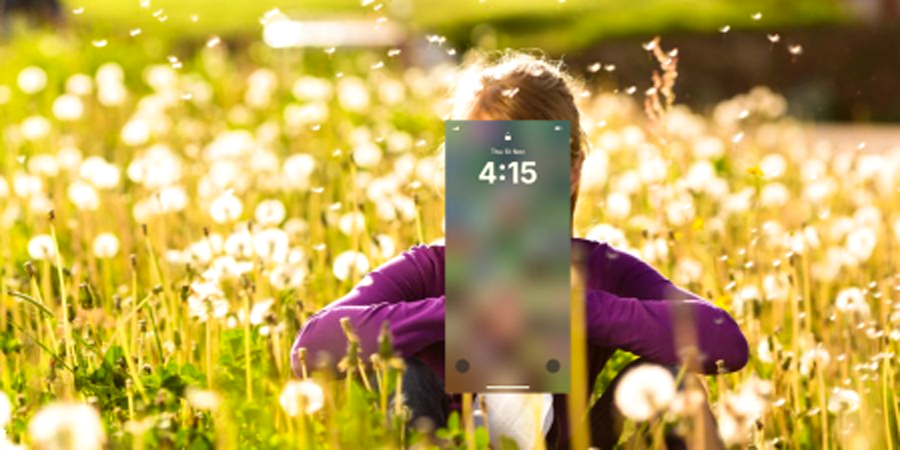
4.15
